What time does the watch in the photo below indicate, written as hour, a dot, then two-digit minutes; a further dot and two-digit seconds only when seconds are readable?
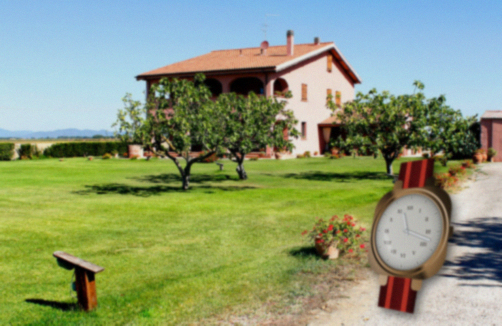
11.18
